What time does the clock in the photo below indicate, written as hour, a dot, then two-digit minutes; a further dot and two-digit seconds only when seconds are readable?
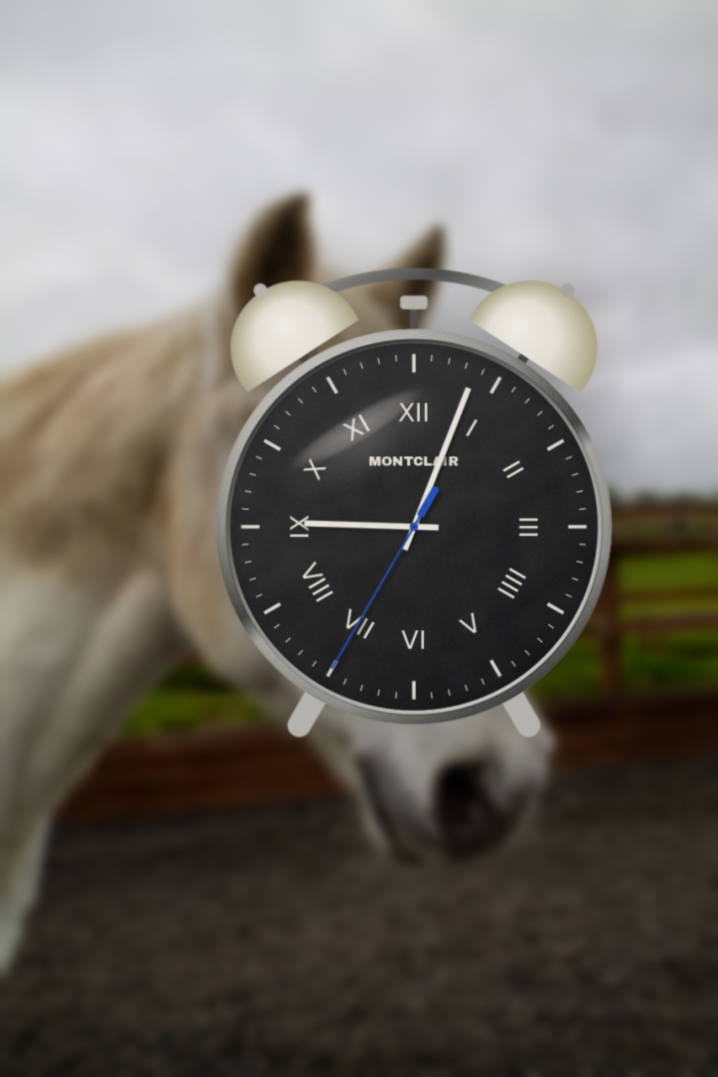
9.03.35
